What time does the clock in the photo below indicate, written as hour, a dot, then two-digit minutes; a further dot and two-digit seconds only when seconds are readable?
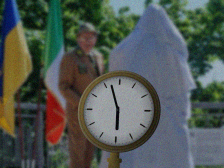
5.57
